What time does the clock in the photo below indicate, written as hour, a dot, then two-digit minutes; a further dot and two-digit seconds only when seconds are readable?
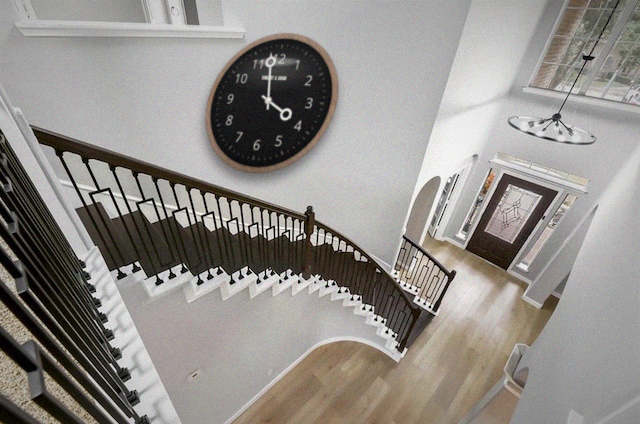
3.58
